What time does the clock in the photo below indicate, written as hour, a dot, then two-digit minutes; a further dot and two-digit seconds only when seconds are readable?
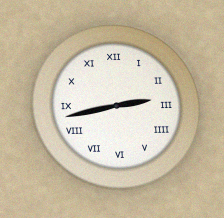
2.43
